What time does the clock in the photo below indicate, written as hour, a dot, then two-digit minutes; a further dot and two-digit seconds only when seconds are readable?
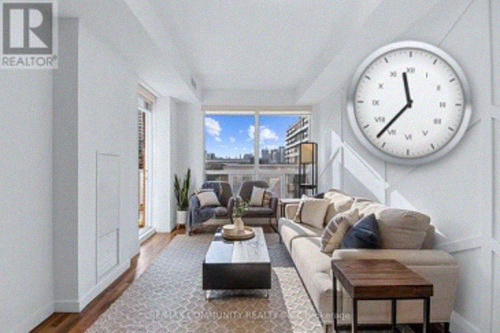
11.37
